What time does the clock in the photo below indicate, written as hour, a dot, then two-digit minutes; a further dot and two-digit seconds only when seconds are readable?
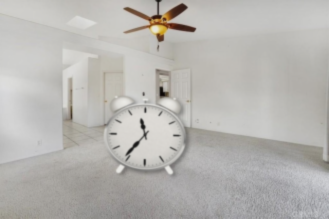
11.36
